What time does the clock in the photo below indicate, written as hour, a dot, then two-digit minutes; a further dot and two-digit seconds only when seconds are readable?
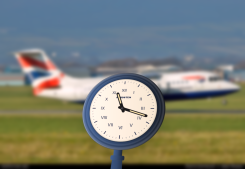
11.18
